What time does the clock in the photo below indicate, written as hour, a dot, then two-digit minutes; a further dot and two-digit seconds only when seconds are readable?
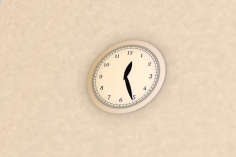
12.26
